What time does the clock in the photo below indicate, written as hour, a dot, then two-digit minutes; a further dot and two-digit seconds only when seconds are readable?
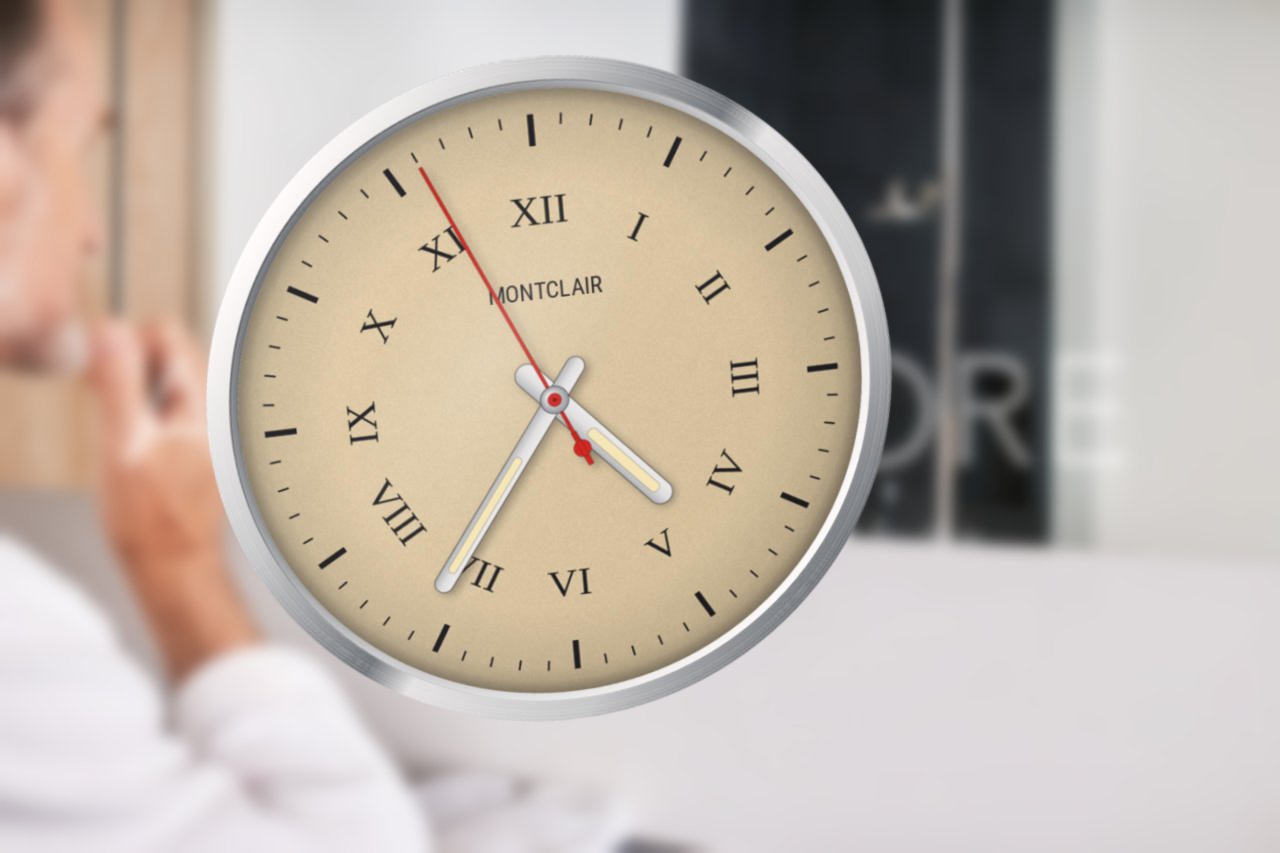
4.35.56
